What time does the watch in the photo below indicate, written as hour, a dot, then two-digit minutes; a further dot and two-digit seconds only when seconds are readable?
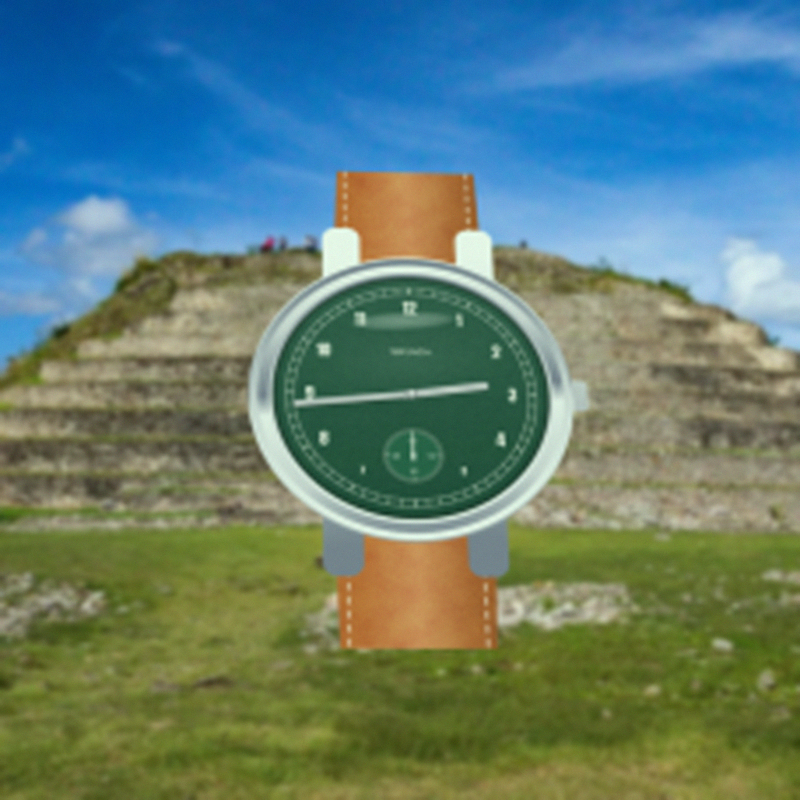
2.44
